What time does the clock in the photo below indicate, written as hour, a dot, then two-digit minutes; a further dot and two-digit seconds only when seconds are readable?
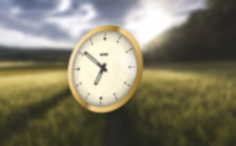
6.51
